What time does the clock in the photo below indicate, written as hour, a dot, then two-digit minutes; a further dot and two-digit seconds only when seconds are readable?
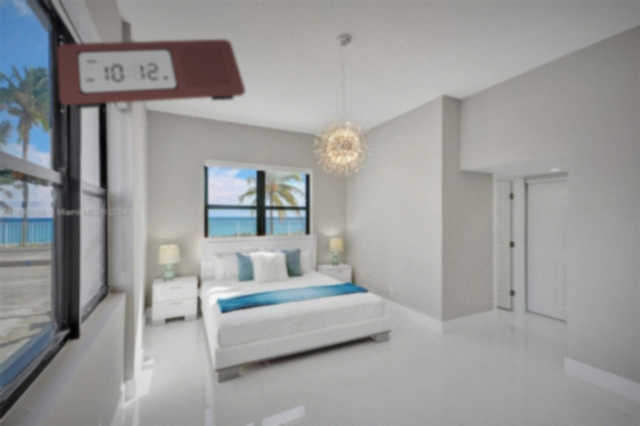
10.12
